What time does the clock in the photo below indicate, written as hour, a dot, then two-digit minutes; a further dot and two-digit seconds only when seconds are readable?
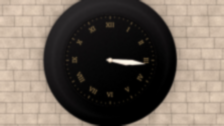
3.16
